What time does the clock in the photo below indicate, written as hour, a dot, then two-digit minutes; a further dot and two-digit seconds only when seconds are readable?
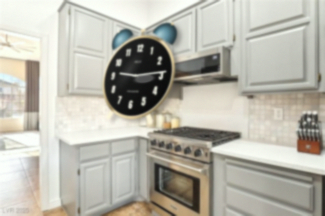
9.14
